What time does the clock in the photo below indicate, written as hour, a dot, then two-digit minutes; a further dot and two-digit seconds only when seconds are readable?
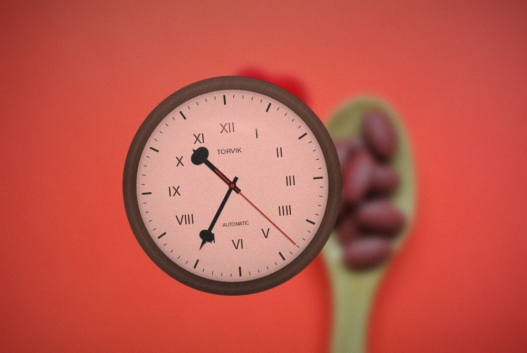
10.35.23
